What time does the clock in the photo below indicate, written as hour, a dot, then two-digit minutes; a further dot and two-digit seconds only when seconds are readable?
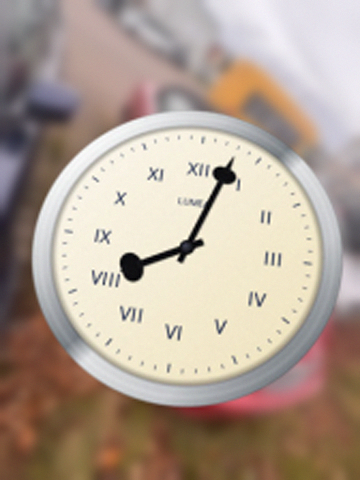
8.03
